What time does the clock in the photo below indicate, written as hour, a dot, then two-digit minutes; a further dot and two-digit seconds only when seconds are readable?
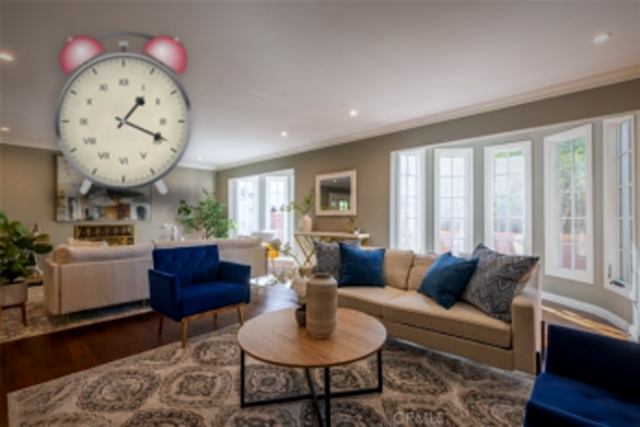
1.19
